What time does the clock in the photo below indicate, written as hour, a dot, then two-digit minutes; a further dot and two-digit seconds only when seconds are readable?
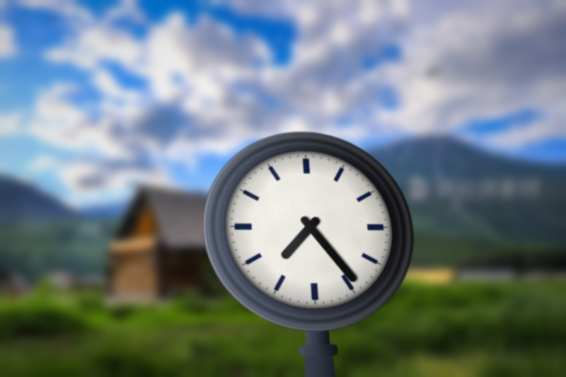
7.24
